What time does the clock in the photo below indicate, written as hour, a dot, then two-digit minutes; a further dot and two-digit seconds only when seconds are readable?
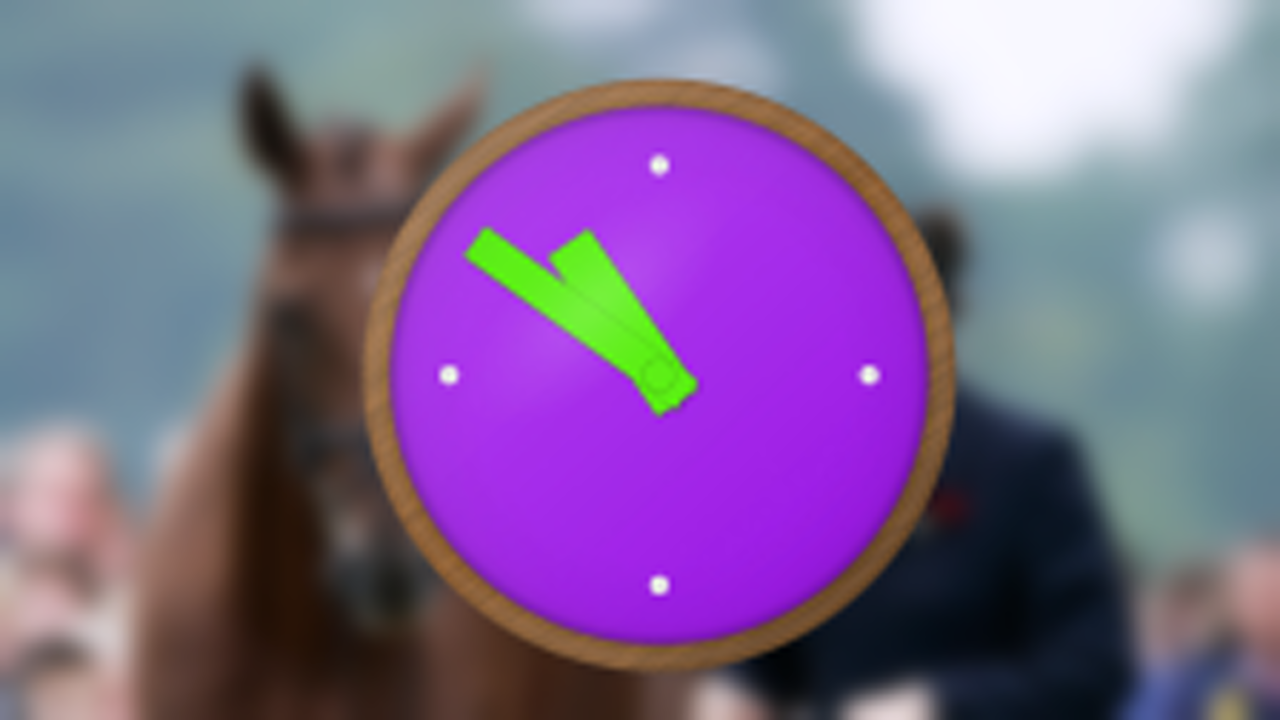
10.51
